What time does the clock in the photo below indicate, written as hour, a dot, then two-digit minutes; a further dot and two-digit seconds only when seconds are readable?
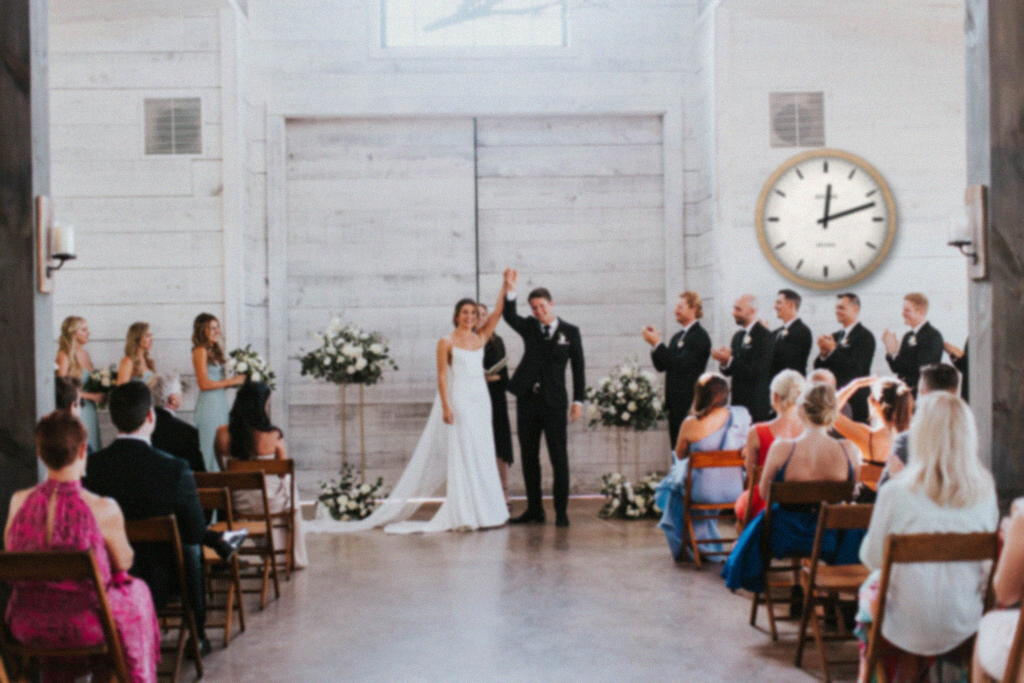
12.12
